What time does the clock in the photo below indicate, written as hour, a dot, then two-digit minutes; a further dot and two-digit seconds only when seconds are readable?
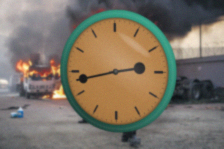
2.43
